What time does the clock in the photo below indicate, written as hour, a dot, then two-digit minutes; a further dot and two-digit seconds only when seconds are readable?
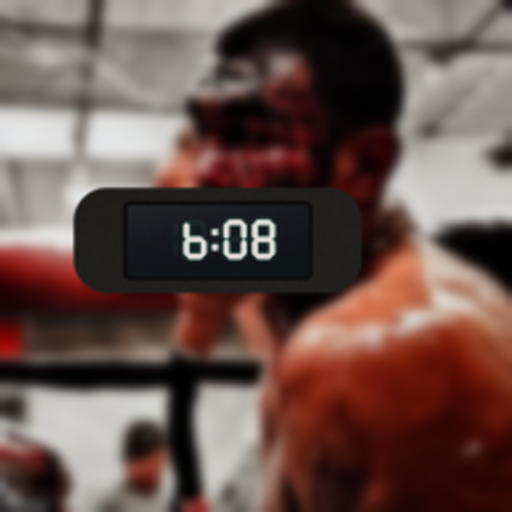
6.08
